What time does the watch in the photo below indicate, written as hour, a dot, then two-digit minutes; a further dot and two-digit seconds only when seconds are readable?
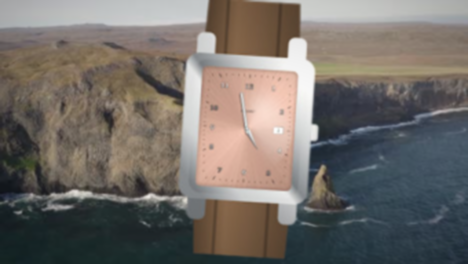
4.58
